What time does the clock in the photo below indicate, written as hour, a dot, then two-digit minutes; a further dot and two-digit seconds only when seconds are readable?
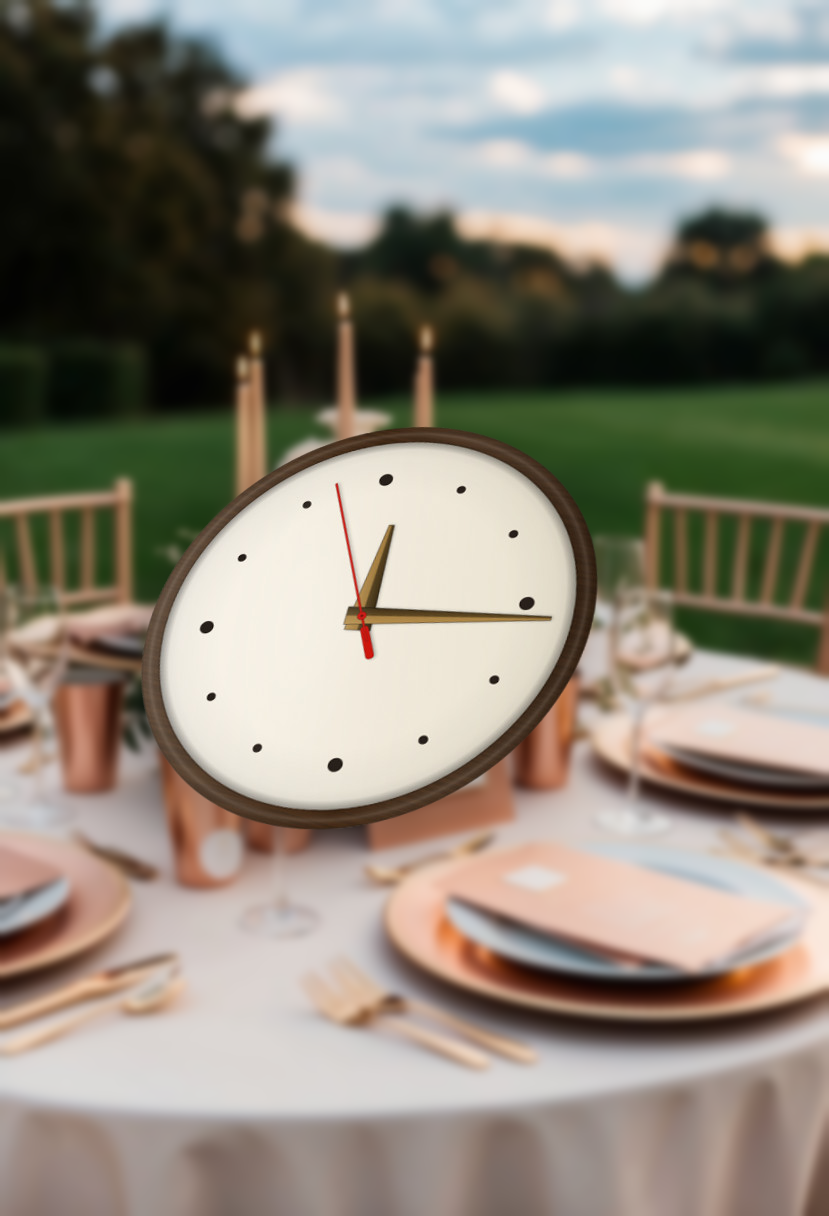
12.15.57
